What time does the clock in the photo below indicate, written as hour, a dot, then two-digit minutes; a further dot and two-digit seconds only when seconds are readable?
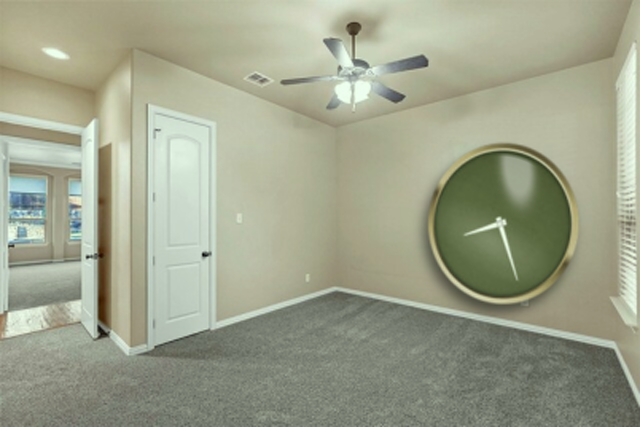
8.27
